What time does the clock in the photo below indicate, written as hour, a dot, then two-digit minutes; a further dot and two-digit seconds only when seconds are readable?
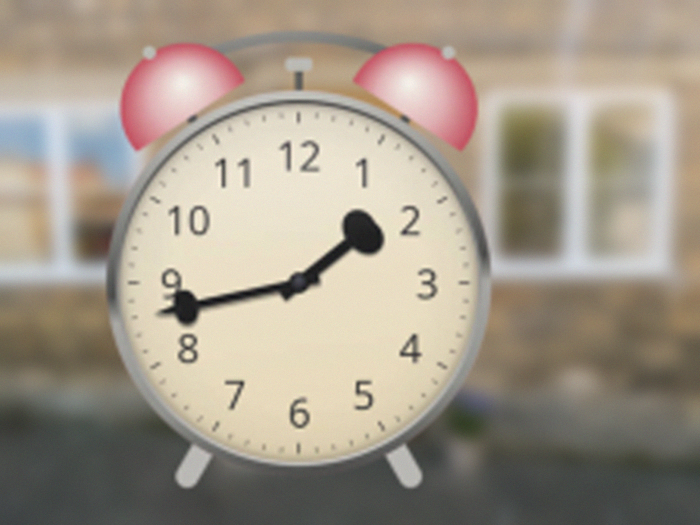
1.43
